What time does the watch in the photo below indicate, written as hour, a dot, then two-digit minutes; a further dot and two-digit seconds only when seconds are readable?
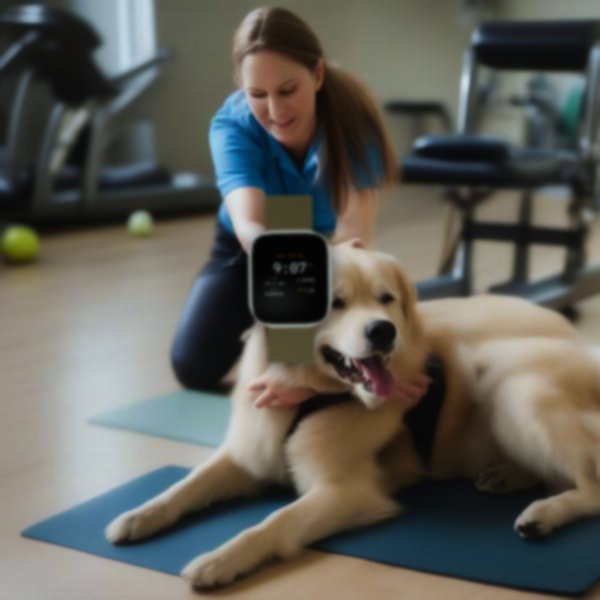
9.07
